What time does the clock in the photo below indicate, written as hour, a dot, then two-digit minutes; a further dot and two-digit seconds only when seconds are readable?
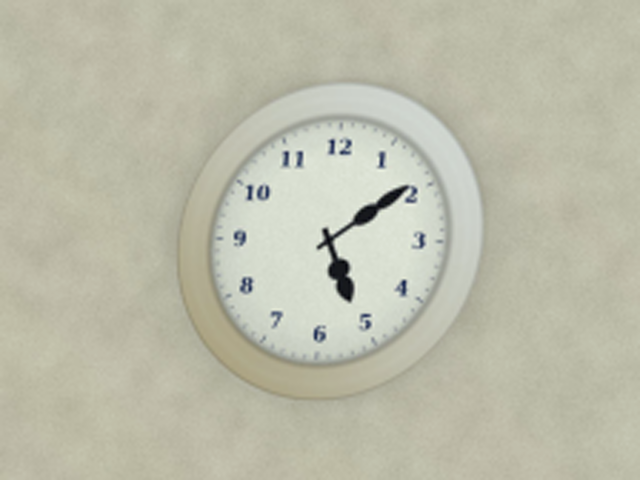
5.09
